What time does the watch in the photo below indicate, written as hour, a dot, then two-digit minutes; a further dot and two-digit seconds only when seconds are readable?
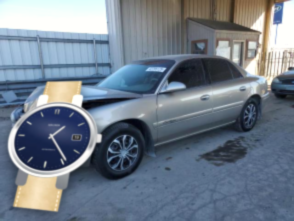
1.24
